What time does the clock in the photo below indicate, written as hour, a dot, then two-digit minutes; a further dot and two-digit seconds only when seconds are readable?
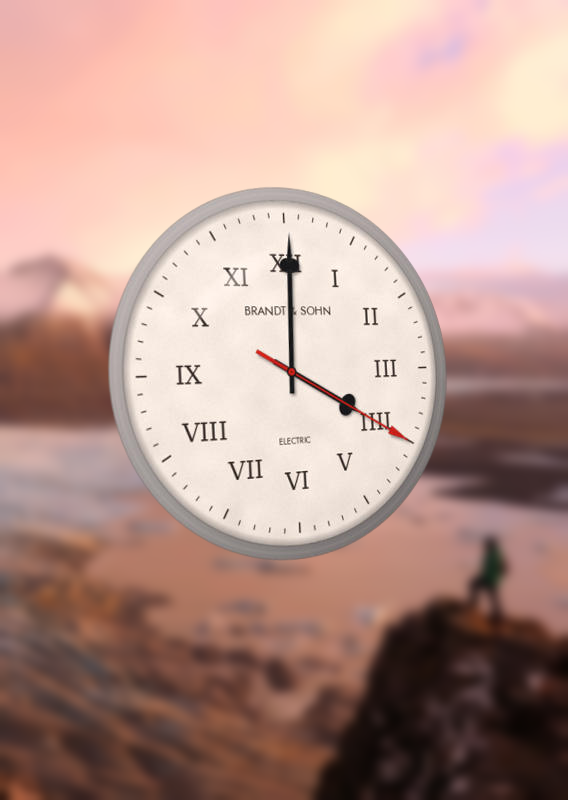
4.00.20
